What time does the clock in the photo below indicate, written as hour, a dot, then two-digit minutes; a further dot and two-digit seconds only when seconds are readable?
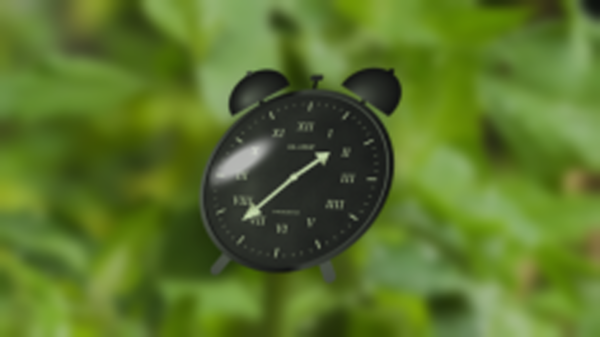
1.37
